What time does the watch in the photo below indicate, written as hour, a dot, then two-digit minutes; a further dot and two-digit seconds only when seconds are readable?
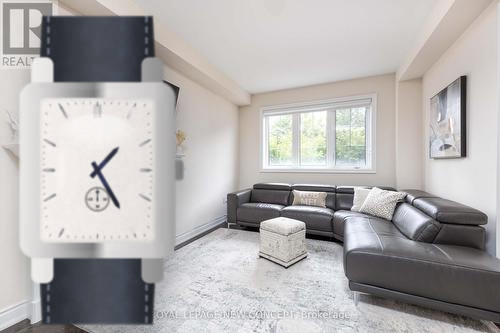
1.25
